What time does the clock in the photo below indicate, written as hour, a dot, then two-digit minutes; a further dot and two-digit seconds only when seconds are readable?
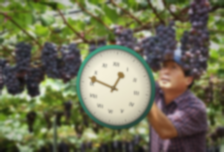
12.47
